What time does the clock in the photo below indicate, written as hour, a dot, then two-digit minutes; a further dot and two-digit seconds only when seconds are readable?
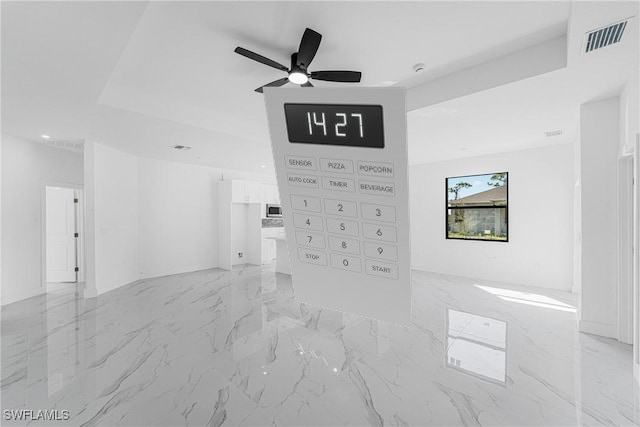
14.27
